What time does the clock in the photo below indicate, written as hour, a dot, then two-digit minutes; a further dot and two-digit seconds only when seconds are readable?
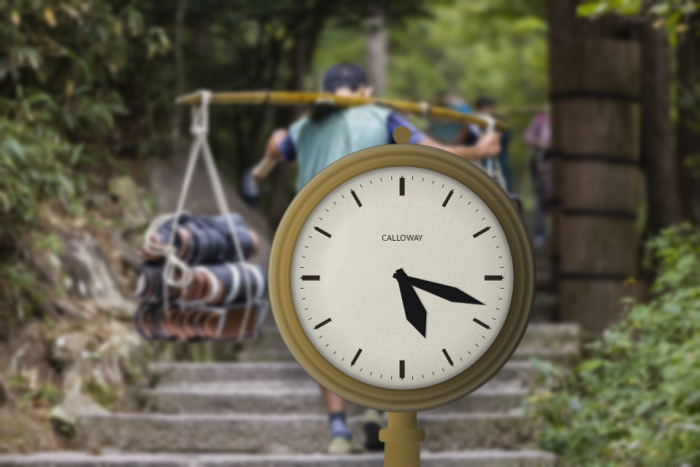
5.18
